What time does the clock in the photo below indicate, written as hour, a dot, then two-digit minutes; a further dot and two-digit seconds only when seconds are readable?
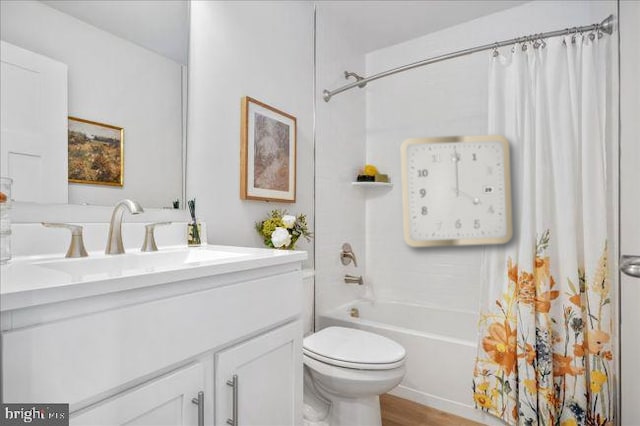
4.00
